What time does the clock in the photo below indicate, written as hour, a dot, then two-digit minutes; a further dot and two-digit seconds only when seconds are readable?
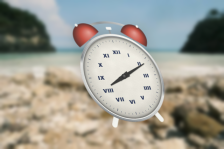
8.11
